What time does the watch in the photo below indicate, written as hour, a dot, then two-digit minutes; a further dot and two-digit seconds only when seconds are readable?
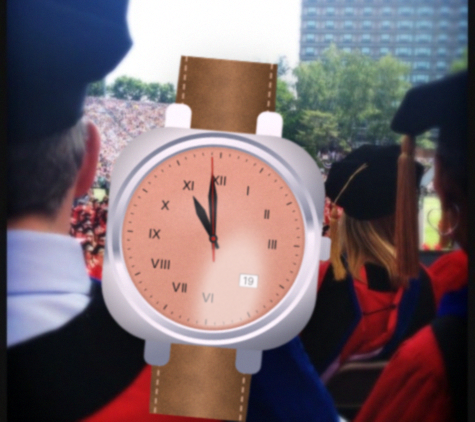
10.58.59
